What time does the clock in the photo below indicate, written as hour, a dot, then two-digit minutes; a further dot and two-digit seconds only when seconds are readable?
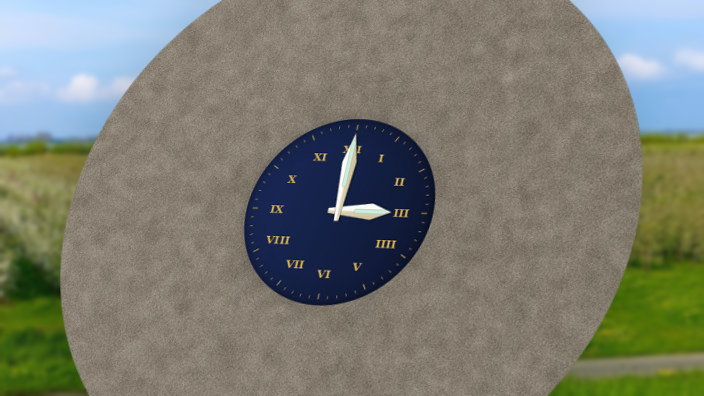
3.00
